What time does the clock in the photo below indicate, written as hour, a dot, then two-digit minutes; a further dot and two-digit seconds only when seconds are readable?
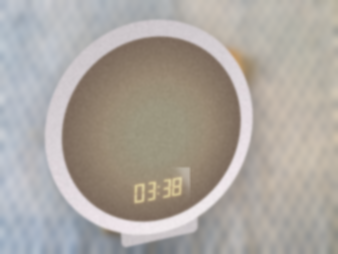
3.38
